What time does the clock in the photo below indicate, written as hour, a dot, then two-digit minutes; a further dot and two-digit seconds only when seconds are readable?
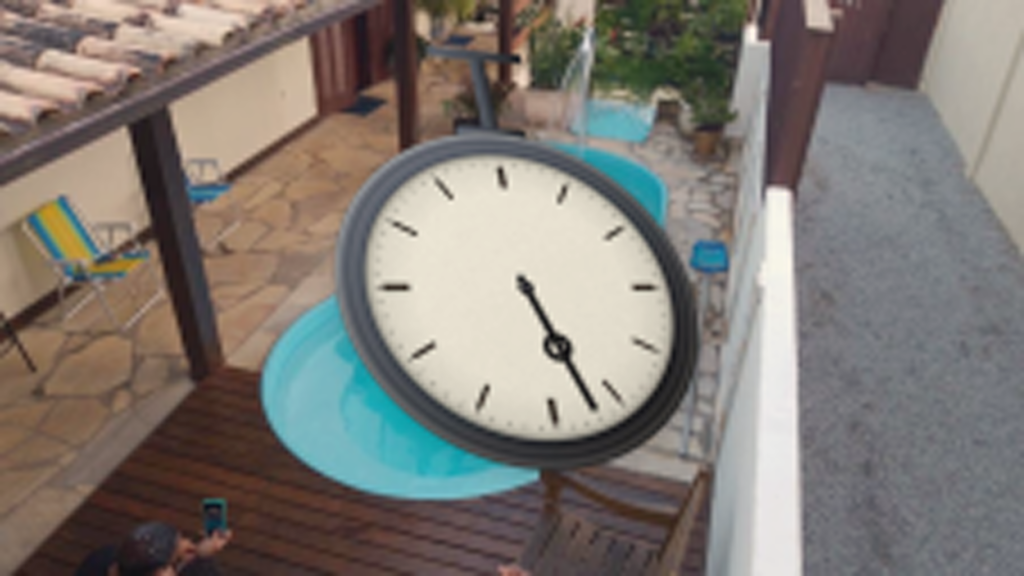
5.27
